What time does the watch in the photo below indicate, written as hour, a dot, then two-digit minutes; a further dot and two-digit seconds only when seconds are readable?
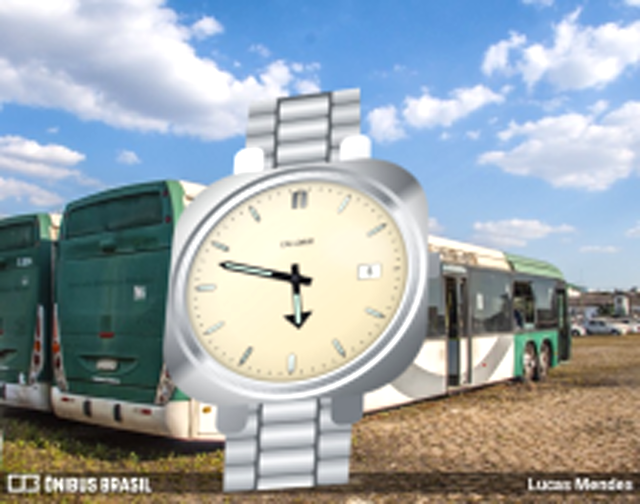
5.48
